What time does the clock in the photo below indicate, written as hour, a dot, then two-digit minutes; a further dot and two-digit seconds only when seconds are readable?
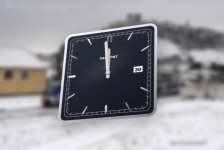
11.59
